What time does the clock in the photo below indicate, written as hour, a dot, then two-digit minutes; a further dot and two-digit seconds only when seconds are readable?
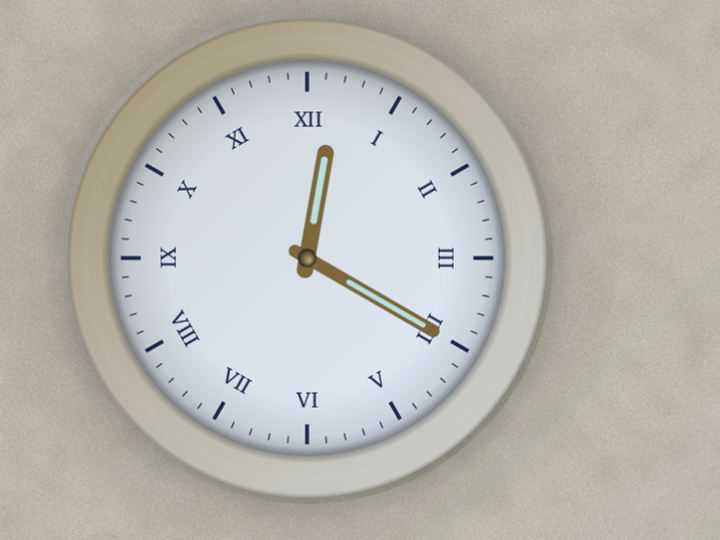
12.20
